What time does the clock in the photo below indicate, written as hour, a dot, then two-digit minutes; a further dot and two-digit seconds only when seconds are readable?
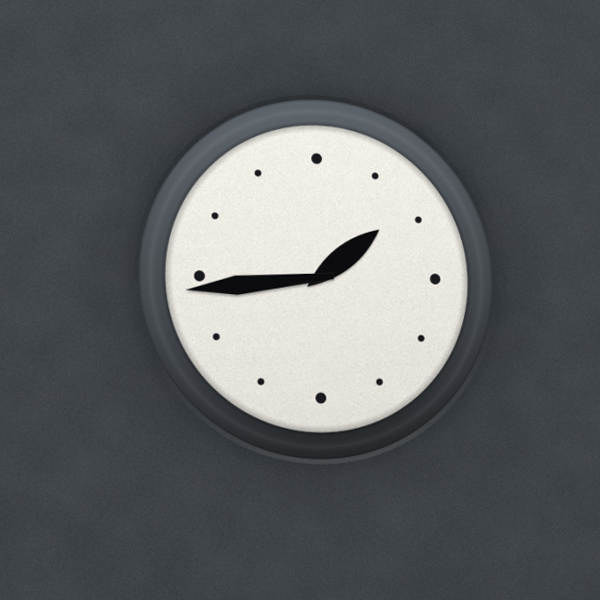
1.44
